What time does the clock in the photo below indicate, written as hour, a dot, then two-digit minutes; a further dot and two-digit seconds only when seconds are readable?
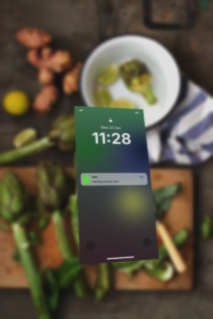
11.28
